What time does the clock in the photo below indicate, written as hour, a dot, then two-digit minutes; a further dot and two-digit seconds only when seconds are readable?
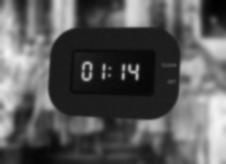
1.14
